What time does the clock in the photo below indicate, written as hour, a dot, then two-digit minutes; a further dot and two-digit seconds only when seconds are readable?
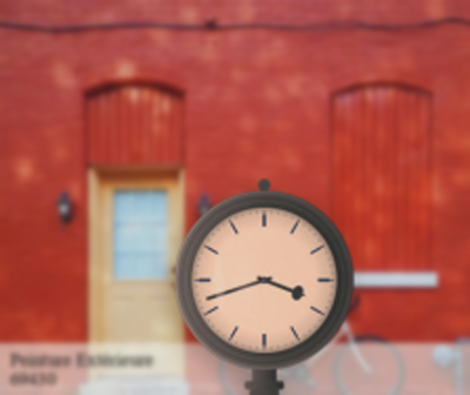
3.42
